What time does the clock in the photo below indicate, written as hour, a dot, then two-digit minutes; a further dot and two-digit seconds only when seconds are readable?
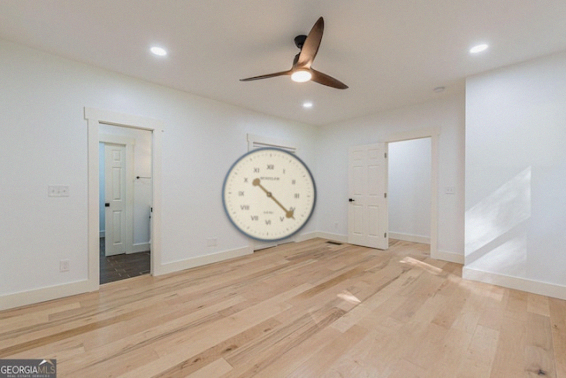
10.22
